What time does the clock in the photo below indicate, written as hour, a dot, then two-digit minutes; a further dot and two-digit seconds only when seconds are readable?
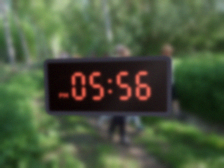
5.56
